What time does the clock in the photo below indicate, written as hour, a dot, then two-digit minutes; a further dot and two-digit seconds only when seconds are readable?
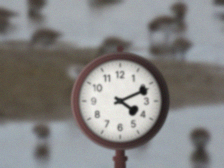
4.11
